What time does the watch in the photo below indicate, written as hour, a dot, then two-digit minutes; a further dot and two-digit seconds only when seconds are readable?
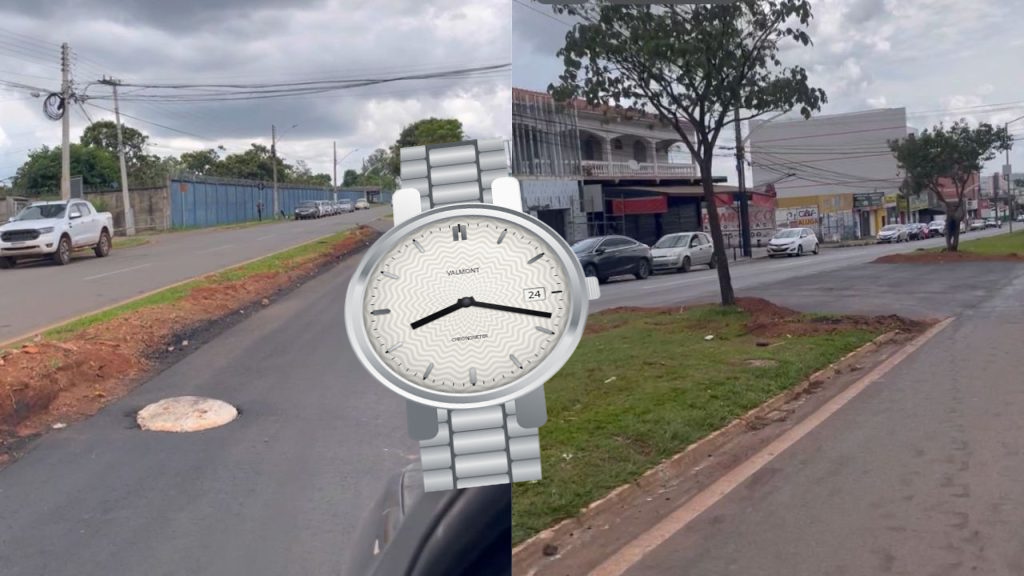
8.18
